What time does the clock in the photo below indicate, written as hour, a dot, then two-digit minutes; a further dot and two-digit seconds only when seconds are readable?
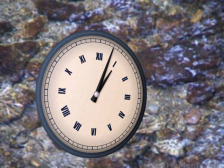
1.03
